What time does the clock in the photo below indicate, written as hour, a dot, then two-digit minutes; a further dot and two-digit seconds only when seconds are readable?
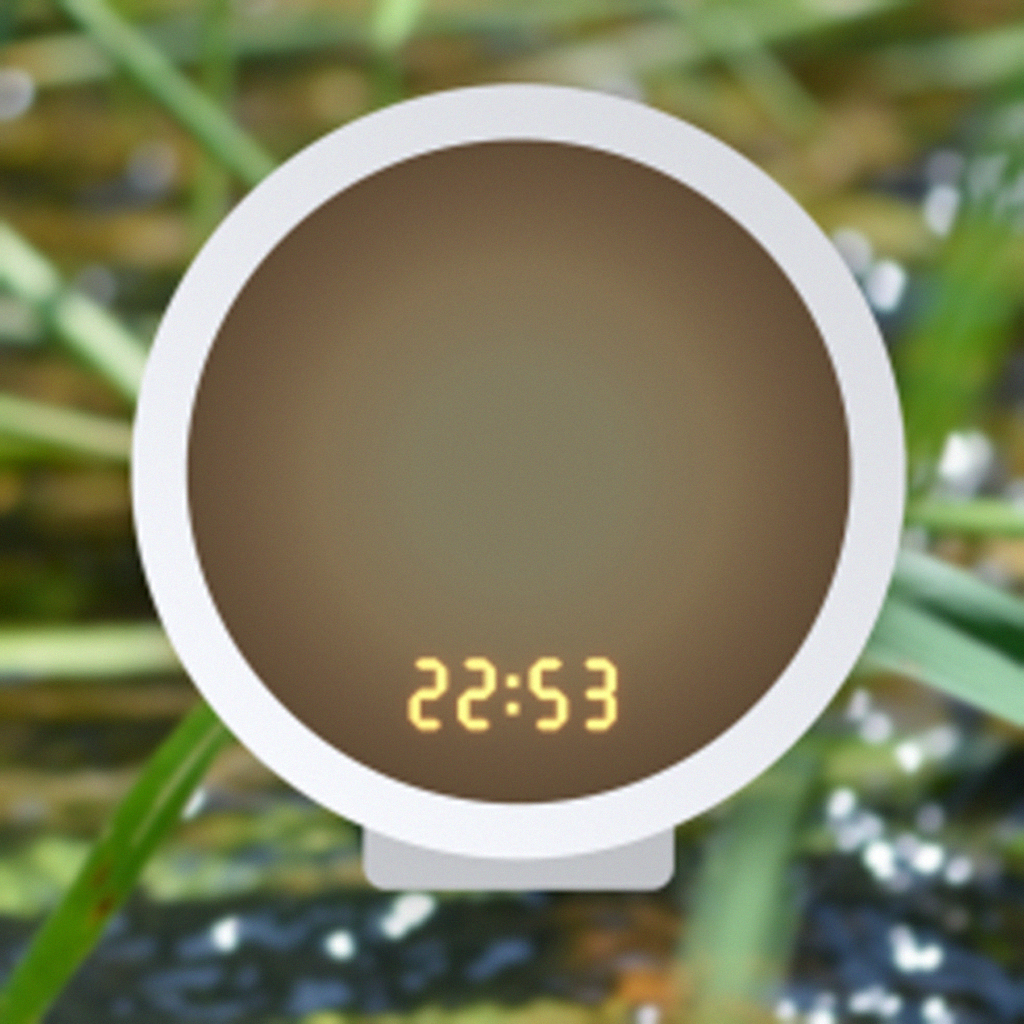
22.53
